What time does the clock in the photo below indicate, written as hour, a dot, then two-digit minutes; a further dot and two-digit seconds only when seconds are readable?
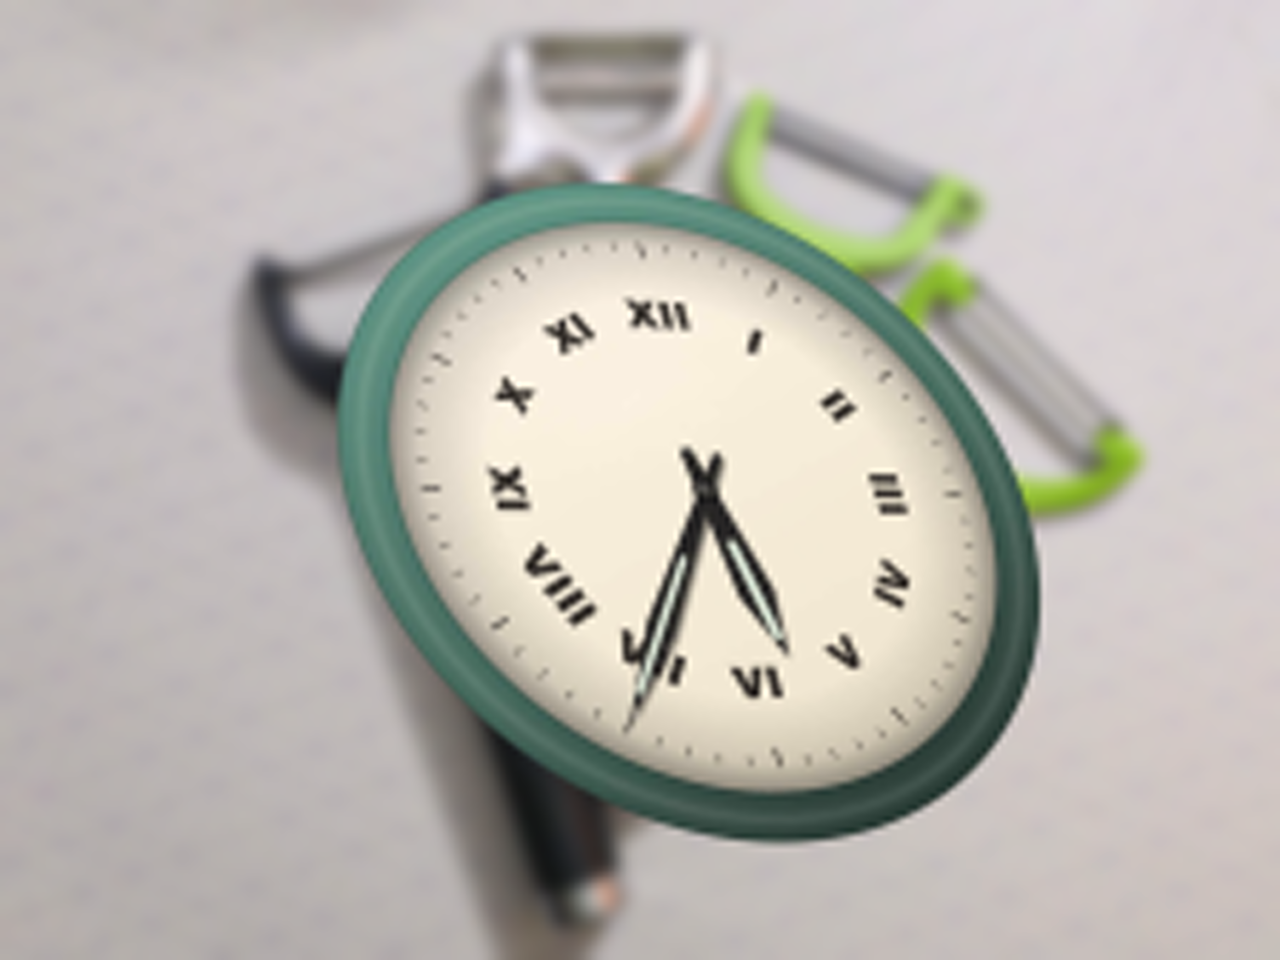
5.35
